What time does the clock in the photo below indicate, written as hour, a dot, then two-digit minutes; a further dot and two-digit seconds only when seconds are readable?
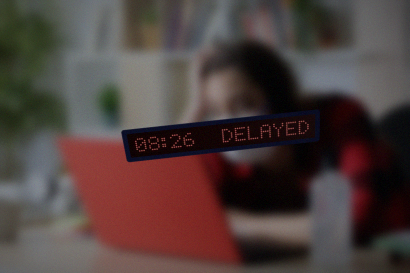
8.26
